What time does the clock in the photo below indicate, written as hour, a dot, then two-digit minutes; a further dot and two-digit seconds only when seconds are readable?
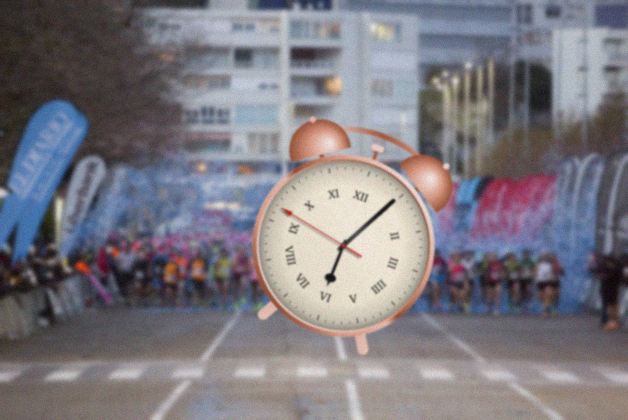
6.04.47
